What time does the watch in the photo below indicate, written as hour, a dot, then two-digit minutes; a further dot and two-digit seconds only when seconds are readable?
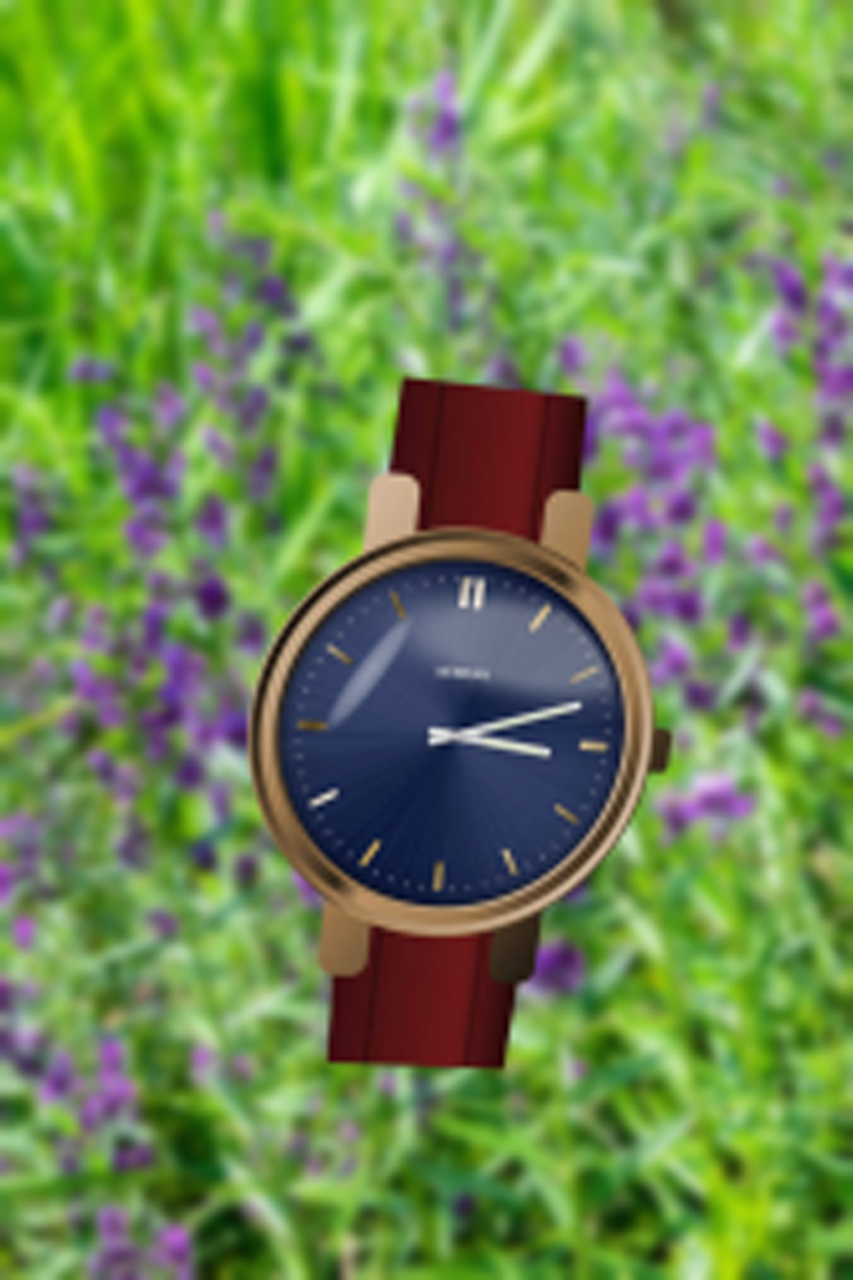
3.12
